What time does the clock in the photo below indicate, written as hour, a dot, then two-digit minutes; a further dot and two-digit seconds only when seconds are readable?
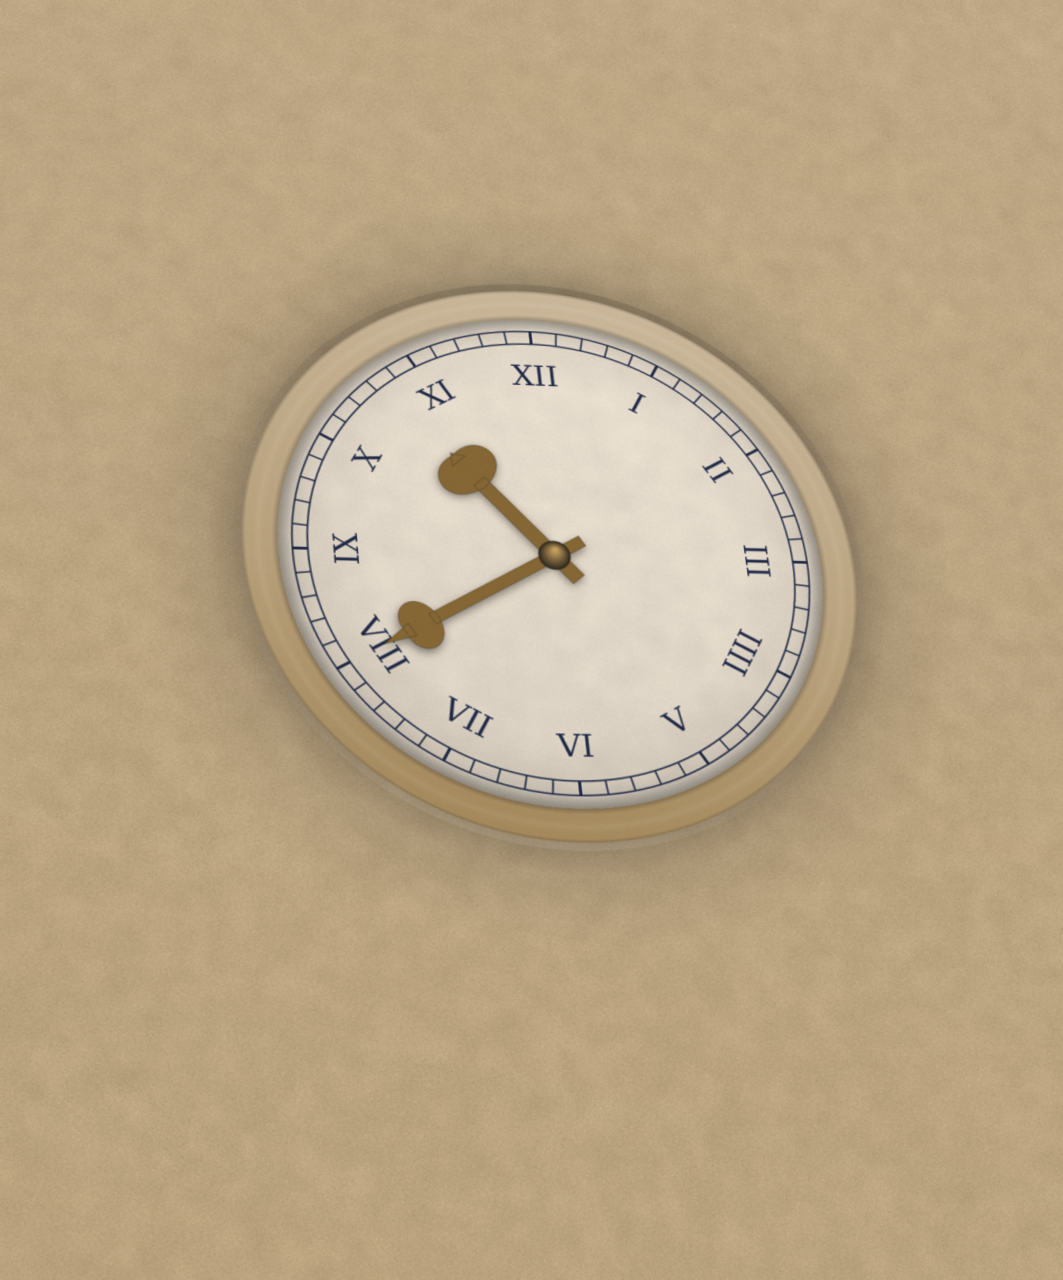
10.40
